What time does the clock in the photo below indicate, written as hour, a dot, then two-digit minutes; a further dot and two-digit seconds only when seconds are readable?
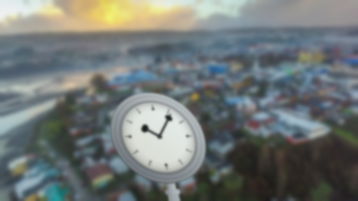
10.06
